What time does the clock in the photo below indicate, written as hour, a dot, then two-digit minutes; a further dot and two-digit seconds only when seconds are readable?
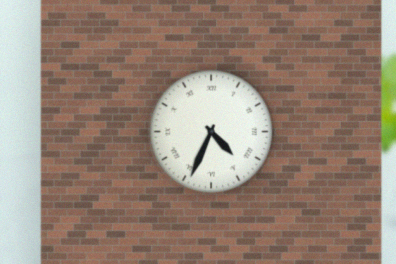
4.34
